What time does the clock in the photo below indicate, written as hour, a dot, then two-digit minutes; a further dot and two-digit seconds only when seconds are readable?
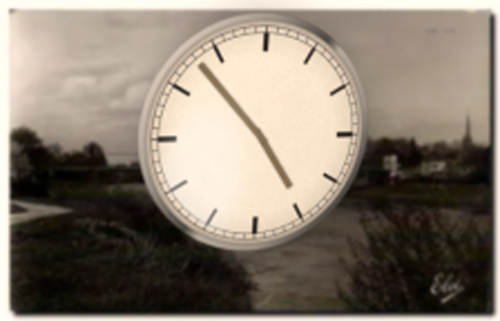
4.53
